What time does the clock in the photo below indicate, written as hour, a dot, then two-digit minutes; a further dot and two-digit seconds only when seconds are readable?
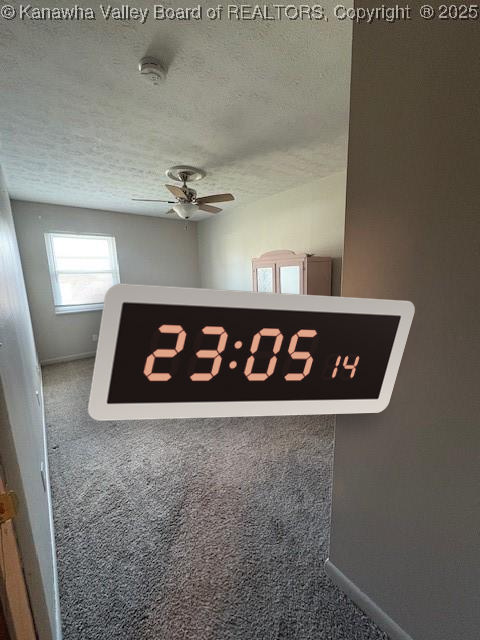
23.05.14
